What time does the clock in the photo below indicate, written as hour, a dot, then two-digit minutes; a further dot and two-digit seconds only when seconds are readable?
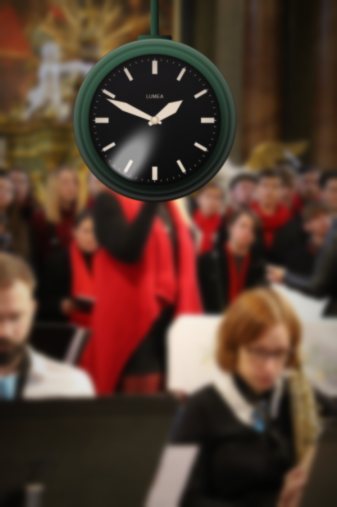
1.49
